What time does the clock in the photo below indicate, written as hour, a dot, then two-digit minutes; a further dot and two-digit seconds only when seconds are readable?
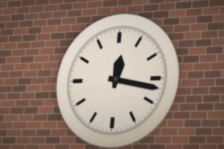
12.17
